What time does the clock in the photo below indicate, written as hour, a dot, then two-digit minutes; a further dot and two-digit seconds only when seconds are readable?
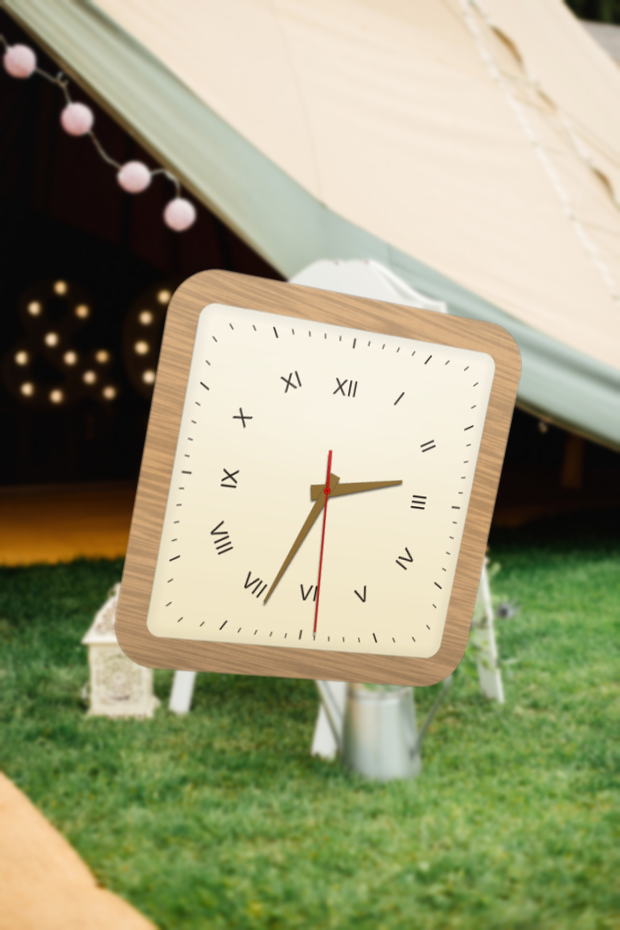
2.33.29
